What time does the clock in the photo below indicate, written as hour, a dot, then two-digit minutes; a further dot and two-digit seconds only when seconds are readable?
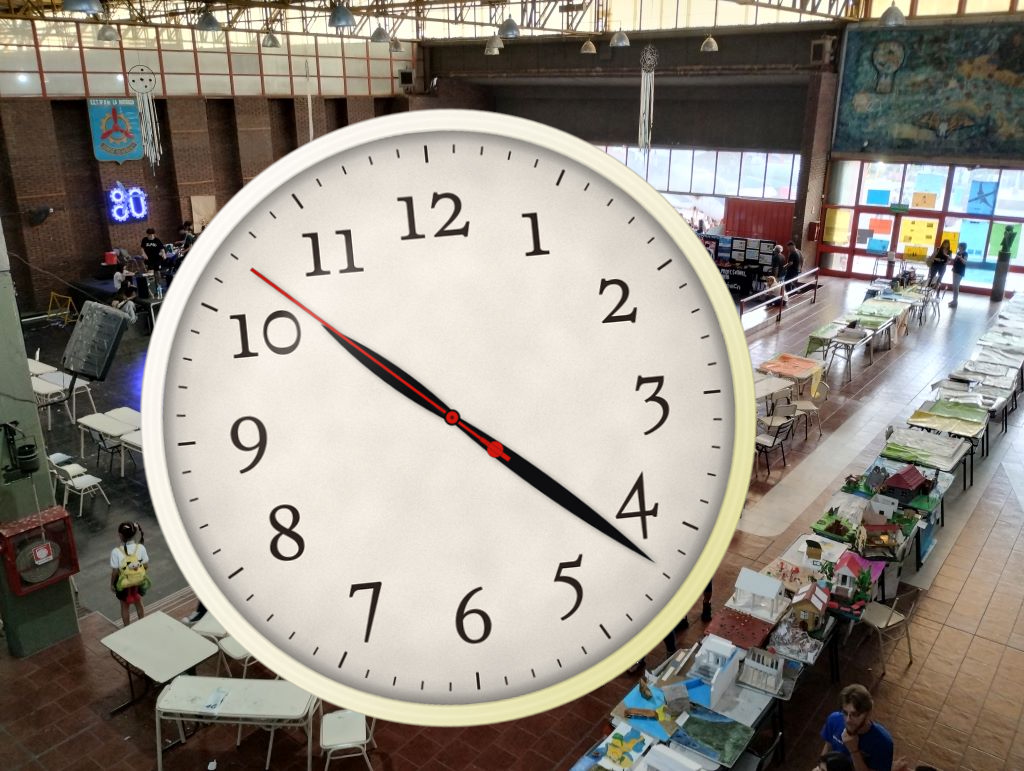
10.21.52
